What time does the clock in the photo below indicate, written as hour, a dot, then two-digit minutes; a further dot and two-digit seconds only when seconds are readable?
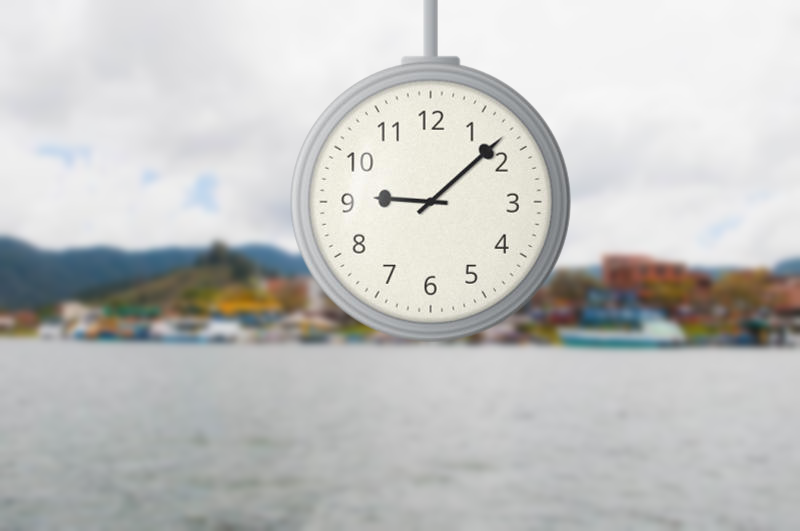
9.08
